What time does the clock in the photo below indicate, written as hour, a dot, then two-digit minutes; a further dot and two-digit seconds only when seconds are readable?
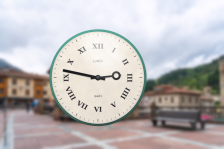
2.47
